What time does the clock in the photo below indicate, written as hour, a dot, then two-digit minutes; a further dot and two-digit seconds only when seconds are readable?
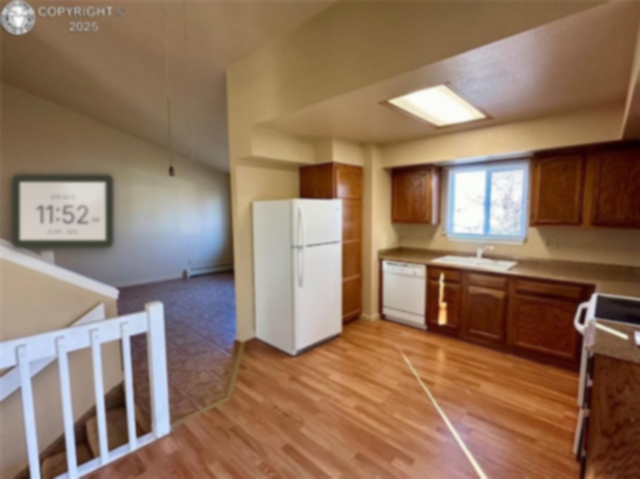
11.52
